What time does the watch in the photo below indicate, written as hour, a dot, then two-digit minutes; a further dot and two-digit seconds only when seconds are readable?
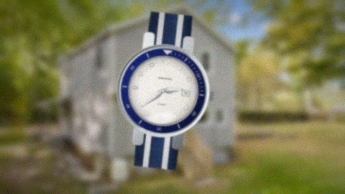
2.38
